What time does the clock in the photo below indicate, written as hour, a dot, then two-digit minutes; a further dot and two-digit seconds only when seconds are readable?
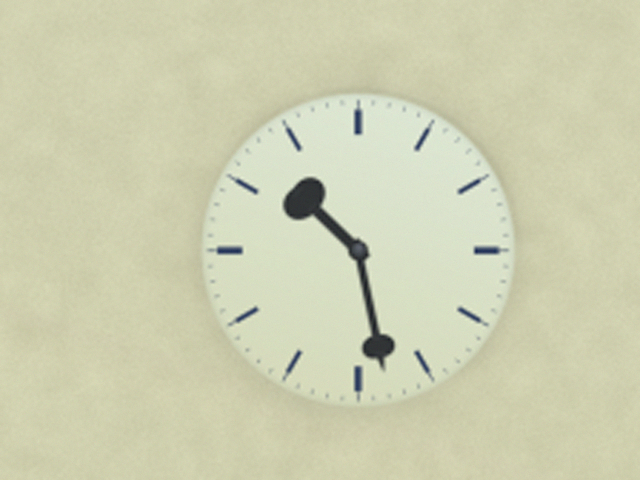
10.28
